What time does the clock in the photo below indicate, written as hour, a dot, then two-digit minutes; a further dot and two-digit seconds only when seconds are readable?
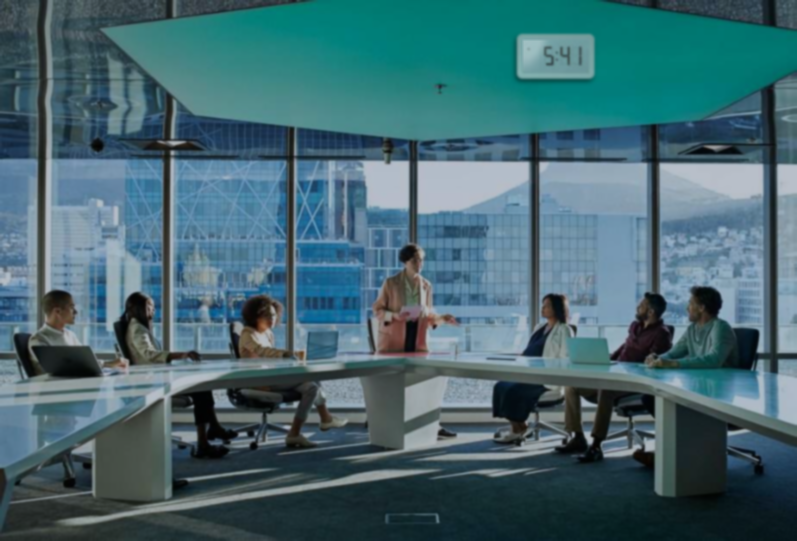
5.41
